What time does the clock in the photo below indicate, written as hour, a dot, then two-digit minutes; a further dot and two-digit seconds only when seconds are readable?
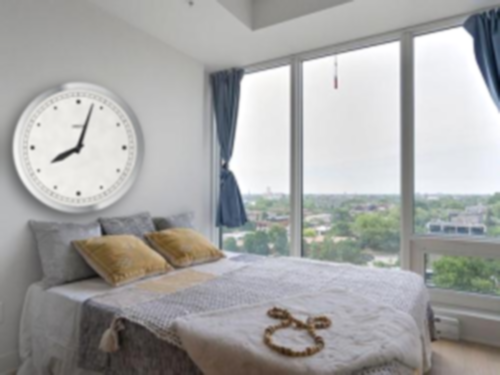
8.03
